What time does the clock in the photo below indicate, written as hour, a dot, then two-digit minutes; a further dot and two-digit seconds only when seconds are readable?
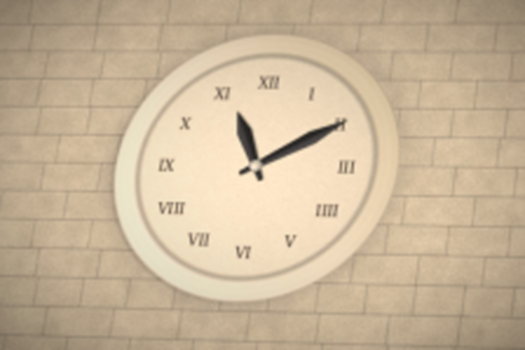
11.10
